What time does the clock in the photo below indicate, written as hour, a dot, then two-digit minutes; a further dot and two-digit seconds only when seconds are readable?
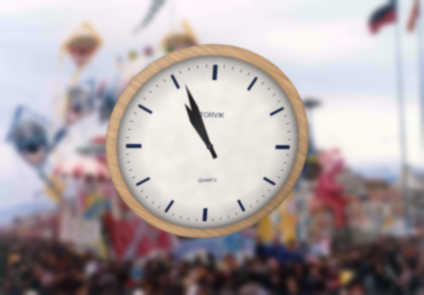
10.56
